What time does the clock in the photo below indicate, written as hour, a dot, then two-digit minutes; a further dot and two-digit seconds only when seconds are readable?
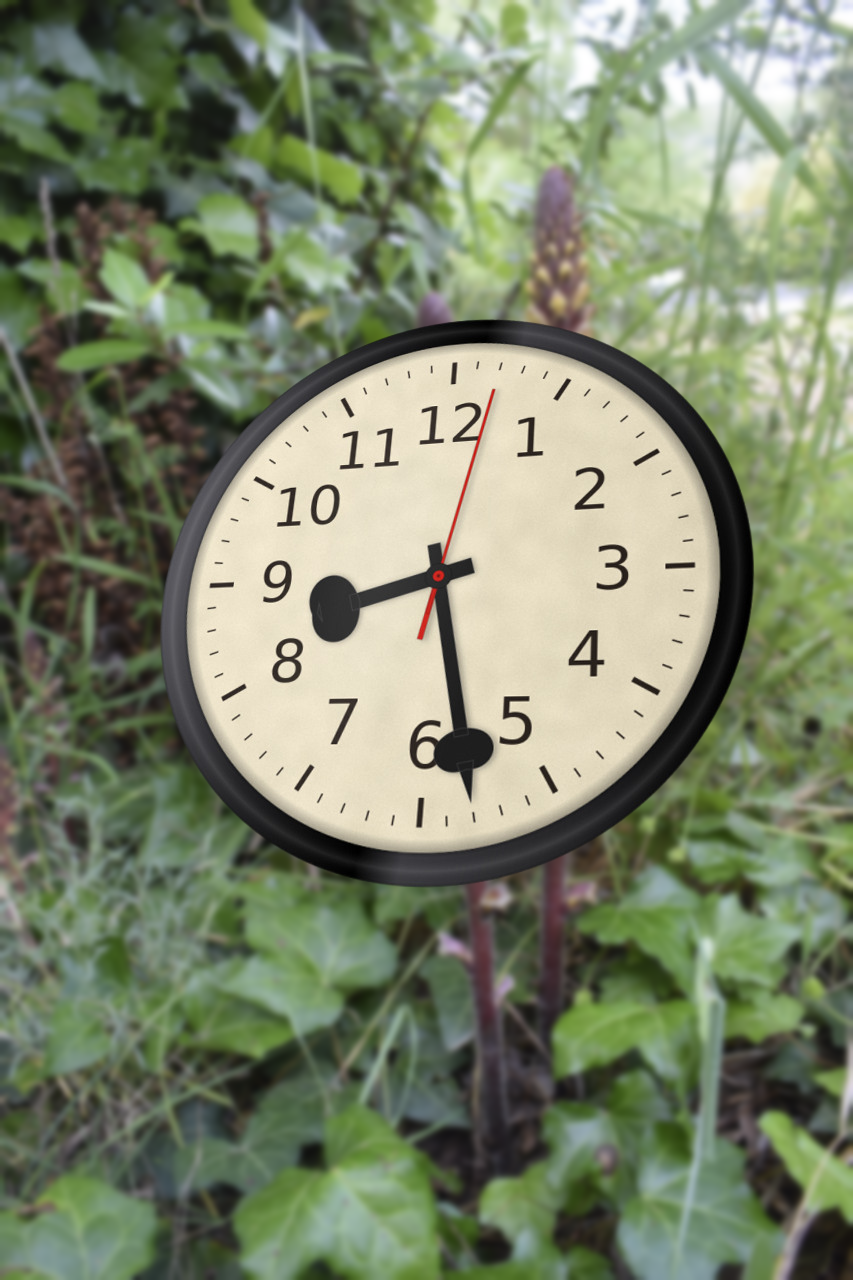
8.28.02
